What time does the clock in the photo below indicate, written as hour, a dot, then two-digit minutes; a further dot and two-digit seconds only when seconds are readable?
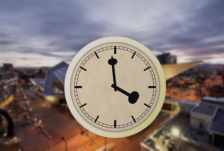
3.59
